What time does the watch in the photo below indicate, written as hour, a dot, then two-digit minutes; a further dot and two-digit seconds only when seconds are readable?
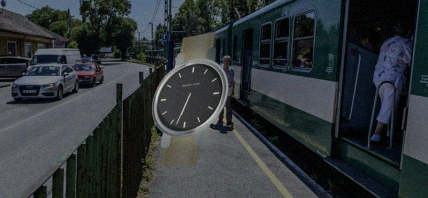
6.33
